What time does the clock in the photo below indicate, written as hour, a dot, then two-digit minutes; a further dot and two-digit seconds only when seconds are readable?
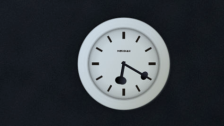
6.20
